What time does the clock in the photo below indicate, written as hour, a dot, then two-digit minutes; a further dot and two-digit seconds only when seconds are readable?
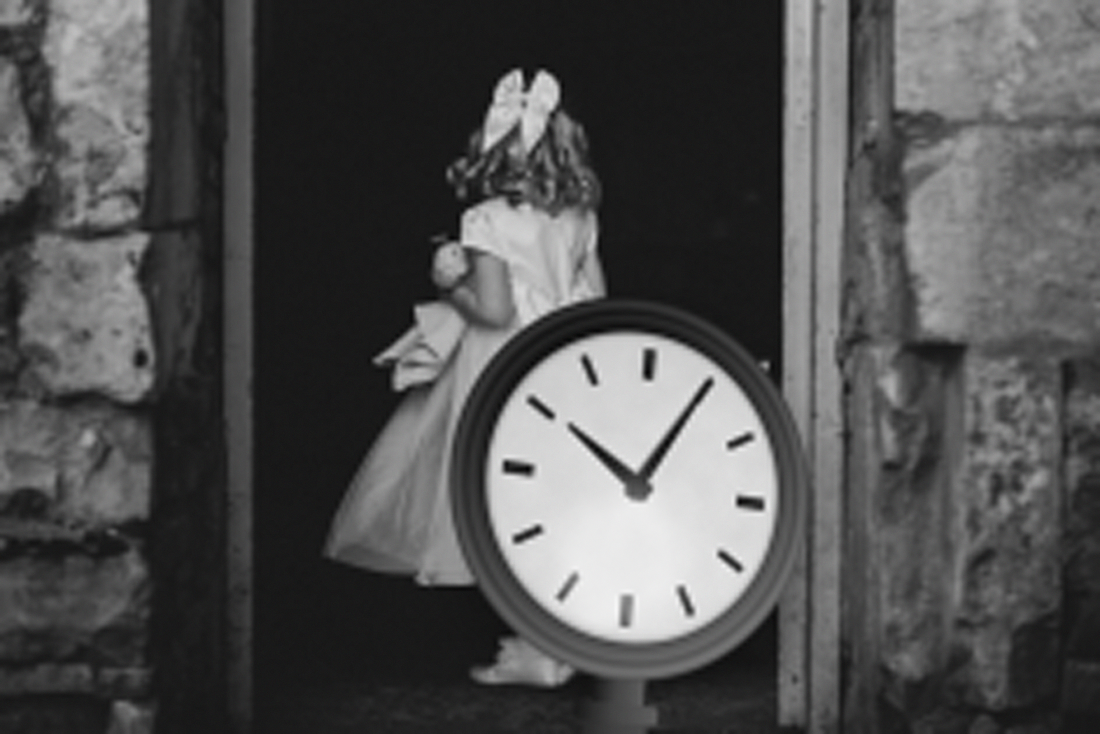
10.05
